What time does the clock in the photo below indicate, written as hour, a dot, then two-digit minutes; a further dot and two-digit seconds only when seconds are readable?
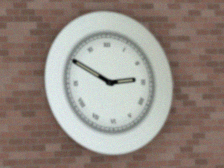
2.50
